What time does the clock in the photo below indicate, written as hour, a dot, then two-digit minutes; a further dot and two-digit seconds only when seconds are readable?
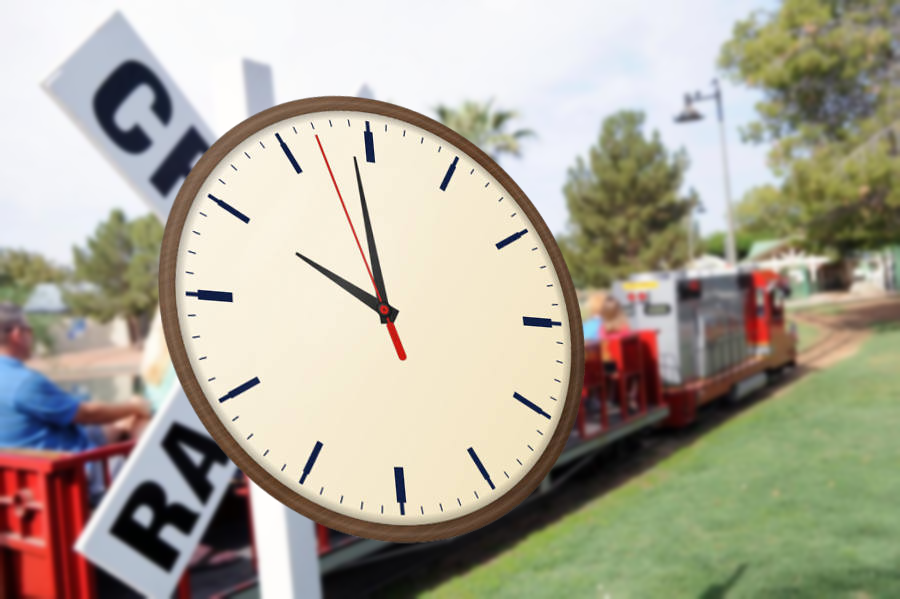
9.58.57
